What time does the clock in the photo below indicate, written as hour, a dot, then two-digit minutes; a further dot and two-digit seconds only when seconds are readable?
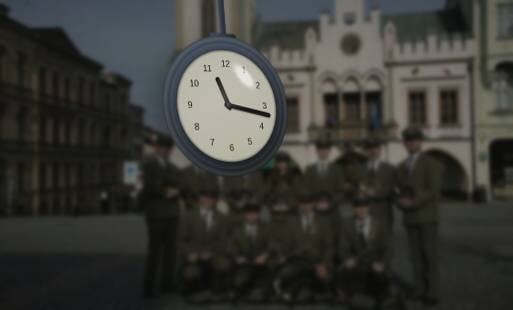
11.17
